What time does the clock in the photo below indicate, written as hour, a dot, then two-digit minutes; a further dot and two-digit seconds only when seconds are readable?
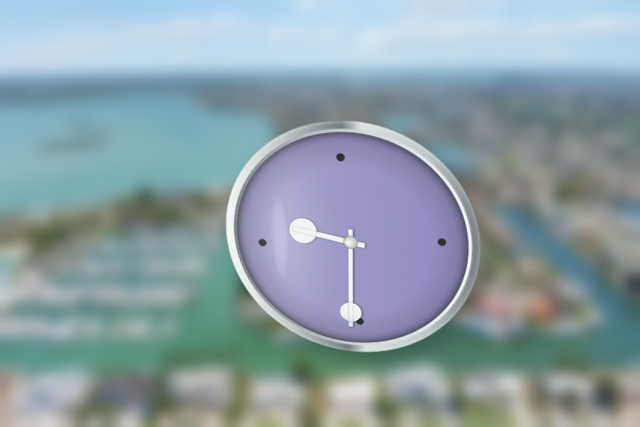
9.31
